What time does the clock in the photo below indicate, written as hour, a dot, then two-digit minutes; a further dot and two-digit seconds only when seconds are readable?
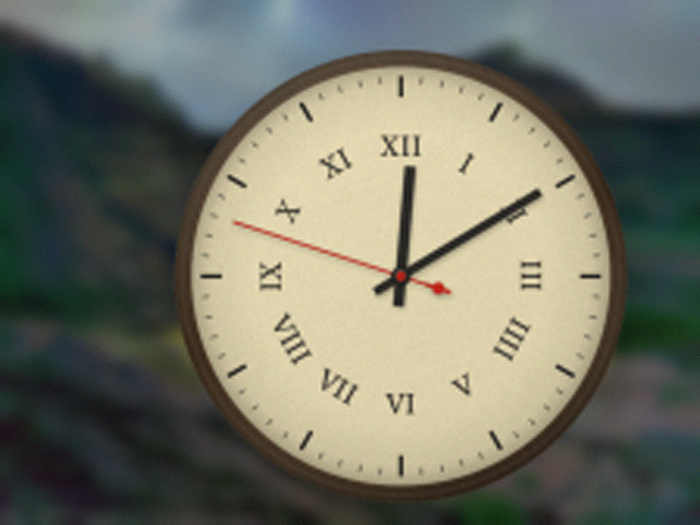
12.09.48
